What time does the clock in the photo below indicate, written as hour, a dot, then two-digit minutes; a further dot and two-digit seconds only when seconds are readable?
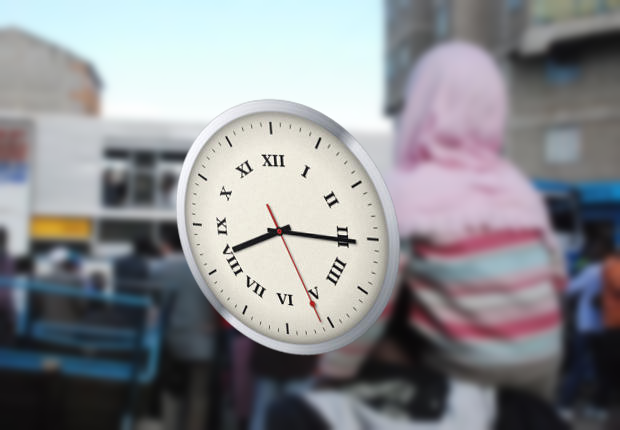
8.15.26
